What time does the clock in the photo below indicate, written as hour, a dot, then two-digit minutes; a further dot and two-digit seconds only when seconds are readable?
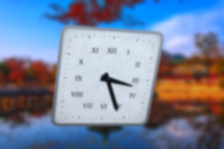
3.26
